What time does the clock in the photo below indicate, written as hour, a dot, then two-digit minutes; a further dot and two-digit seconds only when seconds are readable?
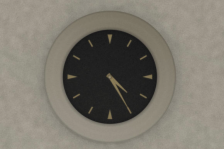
4.25
